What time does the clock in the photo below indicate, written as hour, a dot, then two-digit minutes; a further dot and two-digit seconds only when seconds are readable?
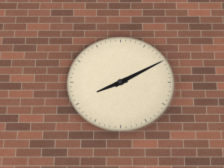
8.10
